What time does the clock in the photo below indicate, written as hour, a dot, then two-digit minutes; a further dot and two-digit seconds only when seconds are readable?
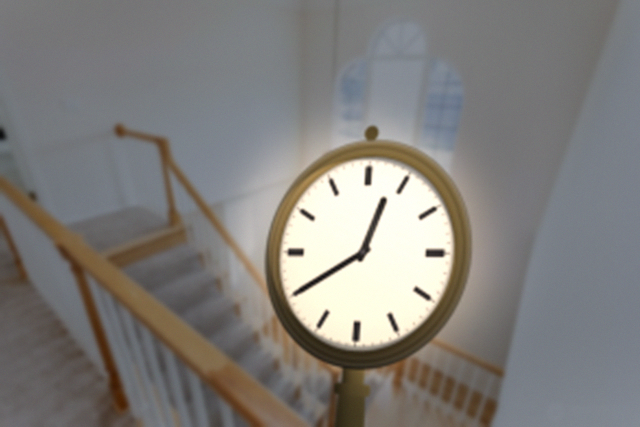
12.40
